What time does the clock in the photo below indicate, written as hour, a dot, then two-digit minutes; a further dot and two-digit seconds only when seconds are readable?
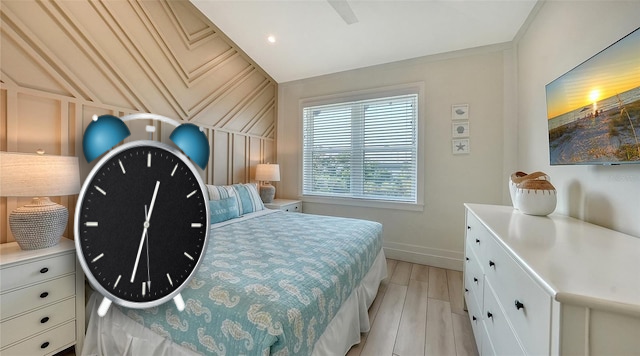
12.32.29
